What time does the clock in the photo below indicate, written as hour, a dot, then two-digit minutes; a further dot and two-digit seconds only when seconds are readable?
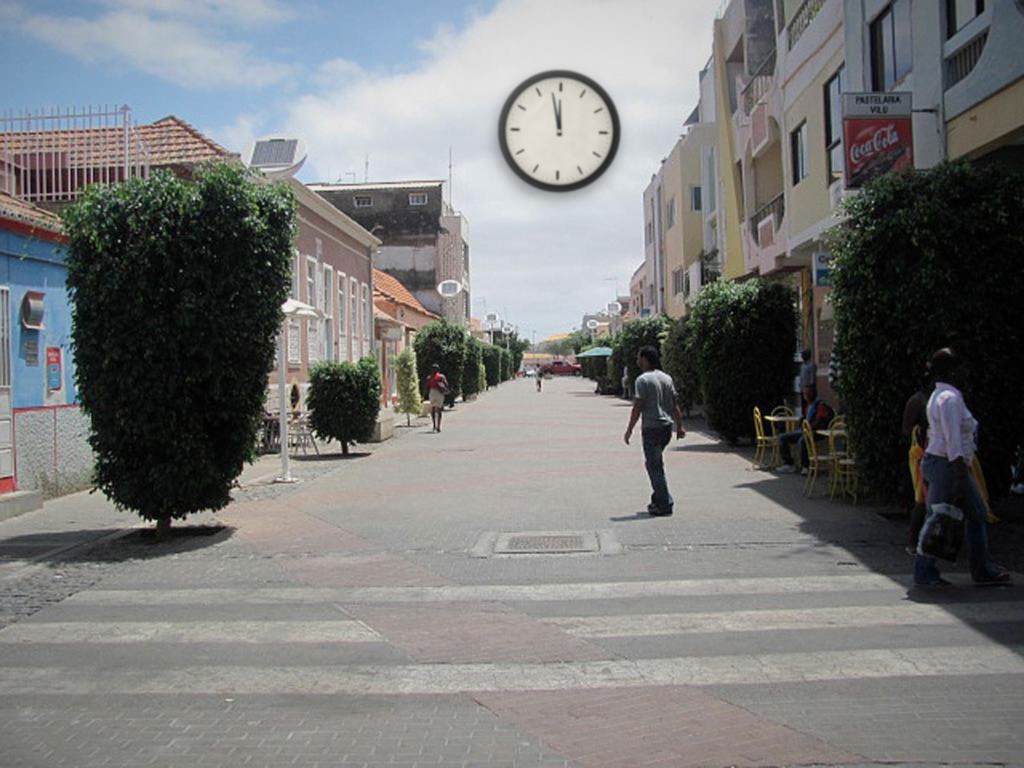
11.58
